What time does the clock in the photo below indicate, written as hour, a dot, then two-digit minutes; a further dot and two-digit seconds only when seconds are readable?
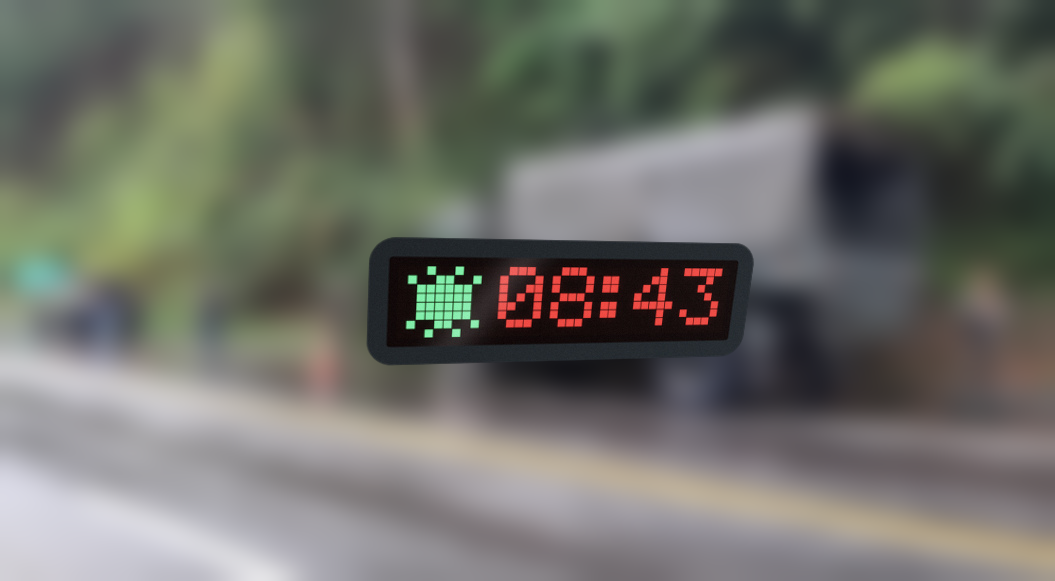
8.43
